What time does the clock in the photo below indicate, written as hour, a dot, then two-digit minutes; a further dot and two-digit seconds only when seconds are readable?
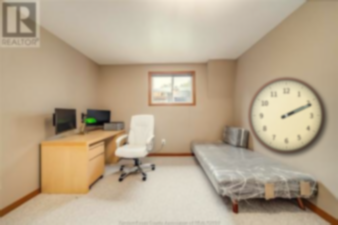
2.11
